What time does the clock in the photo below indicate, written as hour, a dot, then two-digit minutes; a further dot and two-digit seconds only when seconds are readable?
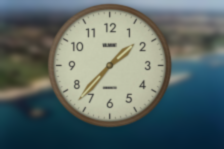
1.37
